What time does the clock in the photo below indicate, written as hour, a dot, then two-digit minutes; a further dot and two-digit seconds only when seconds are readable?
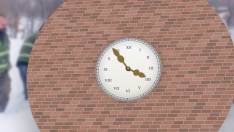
3.54
